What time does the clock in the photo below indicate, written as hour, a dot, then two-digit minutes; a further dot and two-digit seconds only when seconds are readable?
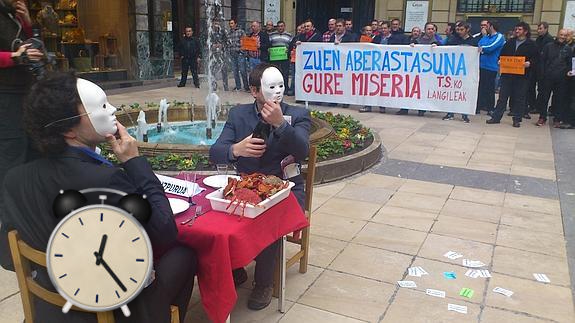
12.23
